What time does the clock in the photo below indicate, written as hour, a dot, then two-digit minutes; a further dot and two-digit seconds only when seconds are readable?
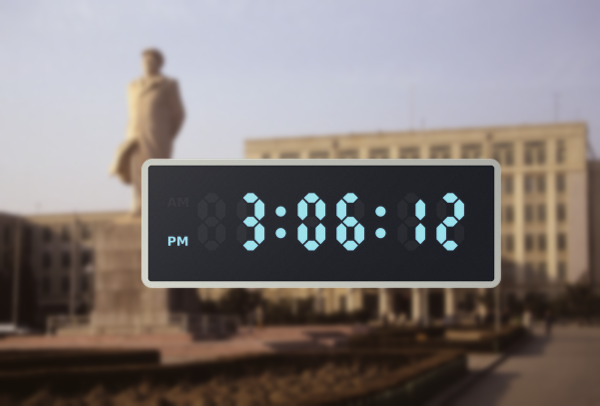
3.06.12
